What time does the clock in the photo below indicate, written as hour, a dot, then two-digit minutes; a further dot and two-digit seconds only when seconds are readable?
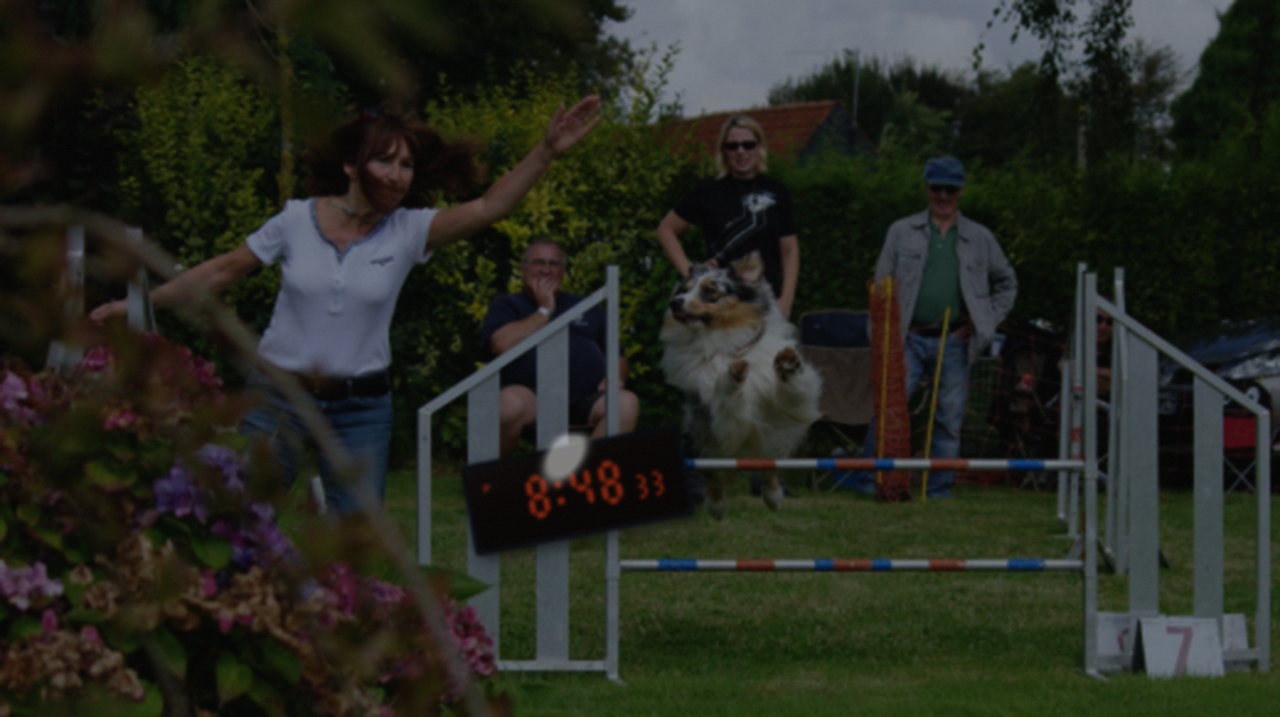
8.48.33
